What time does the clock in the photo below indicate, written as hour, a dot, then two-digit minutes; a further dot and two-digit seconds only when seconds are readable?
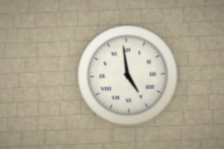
4.59
